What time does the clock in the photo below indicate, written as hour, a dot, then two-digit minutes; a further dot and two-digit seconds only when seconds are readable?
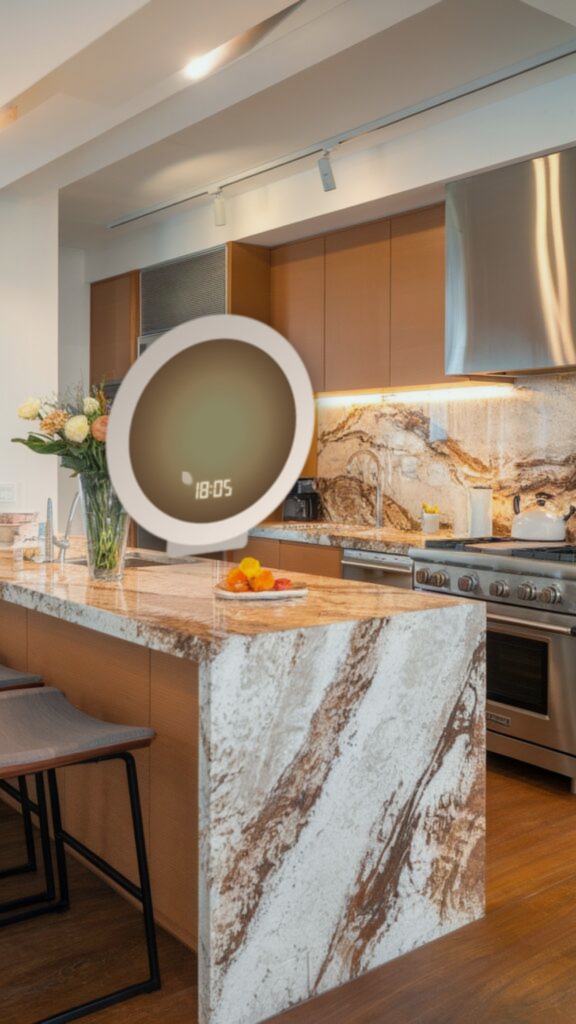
18.05
